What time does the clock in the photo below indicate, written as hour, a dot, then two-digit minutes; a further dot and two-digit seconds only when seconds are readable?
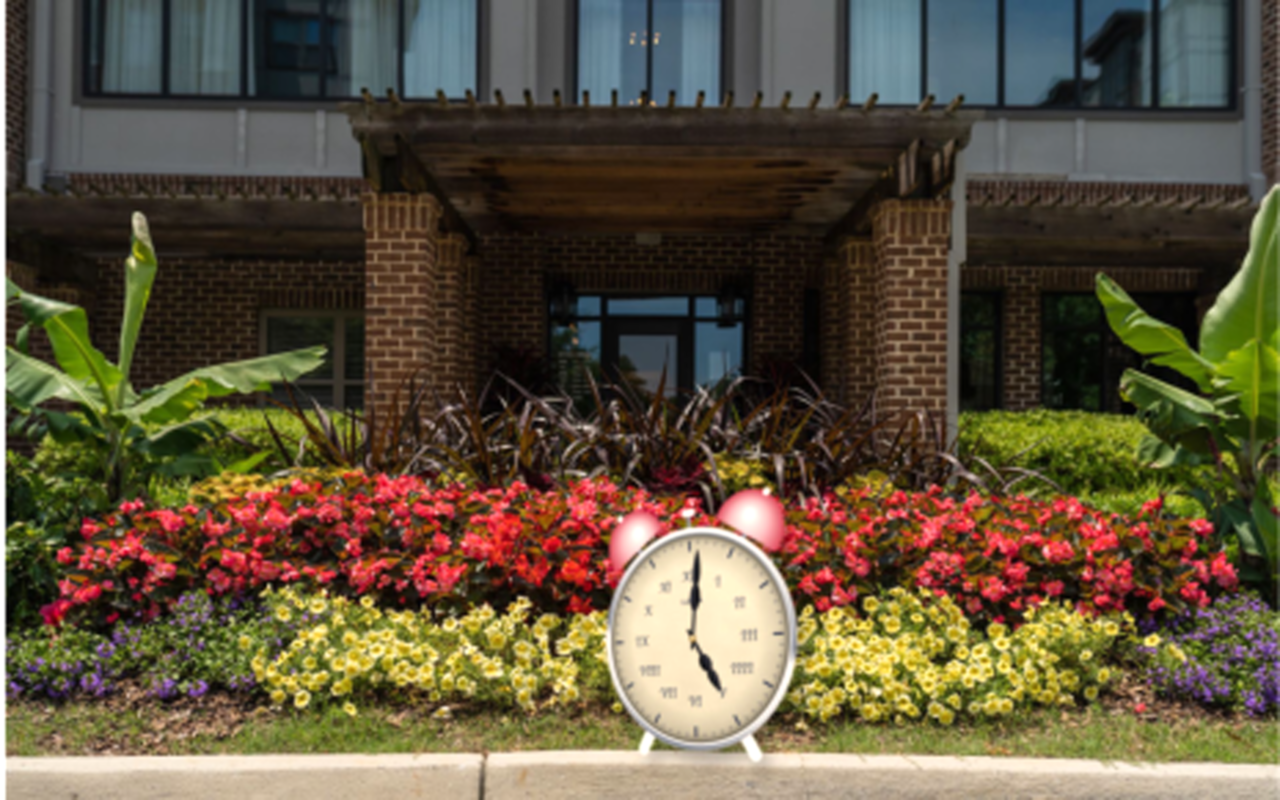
5.01
